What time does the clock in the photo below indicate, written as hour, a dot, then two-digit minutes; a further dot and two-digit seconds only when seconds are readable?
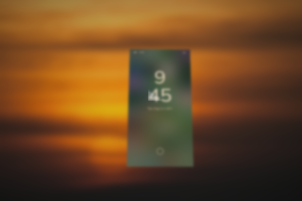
9.45
